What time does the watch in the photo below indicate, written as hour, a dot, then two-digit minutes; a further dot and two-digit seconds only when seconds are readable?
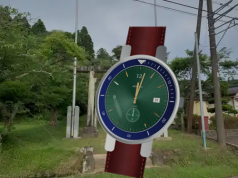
12.02
